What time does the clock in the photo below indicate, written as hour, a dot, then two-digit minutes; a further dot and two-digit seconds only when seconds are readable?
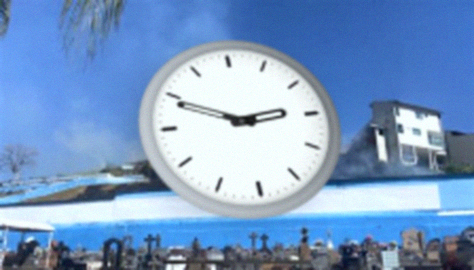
2.49
